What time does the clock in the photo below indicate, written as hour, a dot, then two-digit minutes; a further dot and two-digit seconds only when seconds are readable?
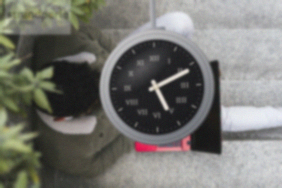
5.11
